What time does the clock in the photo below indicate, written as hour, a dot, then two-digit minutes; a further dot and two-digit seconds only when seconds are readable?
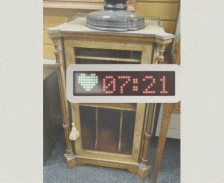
7.21
